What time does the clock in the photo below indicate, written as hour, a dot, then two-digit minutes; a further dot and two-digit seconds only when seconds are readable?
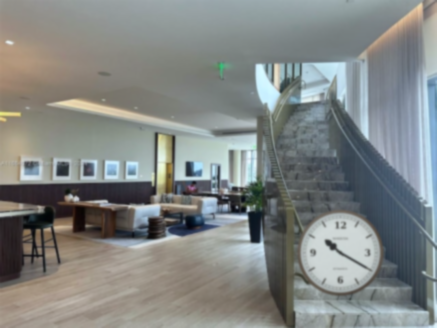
10.20
